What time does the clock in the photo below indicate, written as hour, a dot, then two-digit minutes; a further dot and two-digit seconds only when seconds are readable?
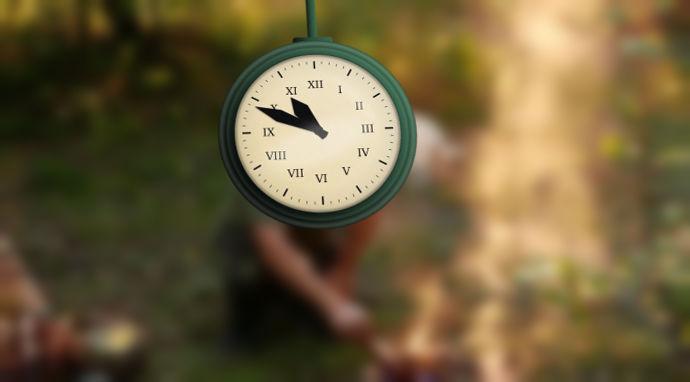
10.49
